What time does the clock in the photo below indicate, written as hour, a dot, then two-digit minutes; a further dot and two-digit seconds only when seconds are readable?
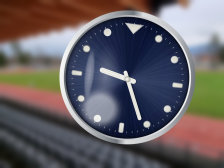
9.26
